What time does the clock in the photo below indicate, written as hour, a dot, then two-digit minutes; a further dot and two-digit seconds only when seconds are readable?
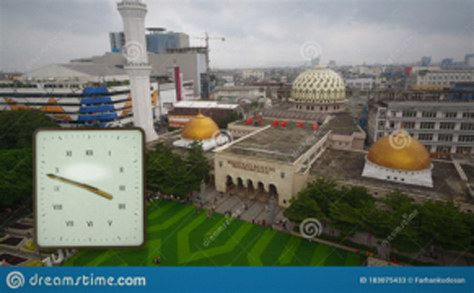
3.48
